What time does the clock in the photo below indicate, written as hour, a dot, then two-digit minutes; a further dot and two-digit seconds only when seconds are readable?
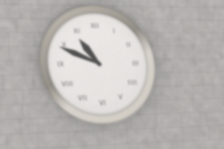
10.49
